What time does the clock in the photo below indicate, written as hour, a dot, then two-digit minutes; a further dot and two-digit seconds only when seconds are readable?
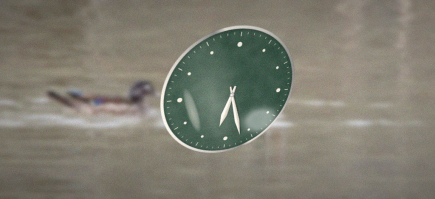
6.27
